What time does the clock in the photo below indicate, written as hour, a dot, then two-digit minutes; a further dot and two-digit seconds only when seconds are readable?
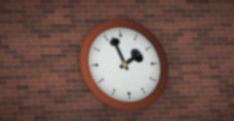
1.57
